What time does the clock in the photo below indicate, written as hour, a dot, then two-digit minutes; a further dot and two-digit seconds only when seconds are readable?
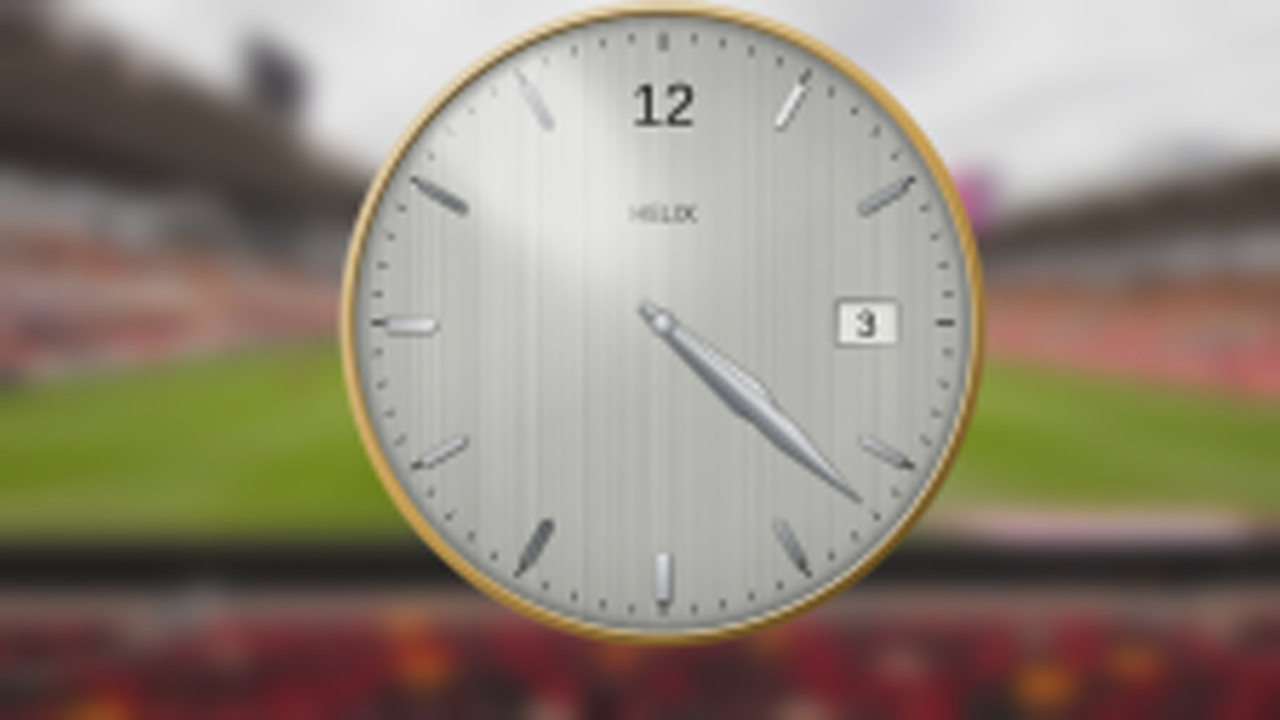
4.22
